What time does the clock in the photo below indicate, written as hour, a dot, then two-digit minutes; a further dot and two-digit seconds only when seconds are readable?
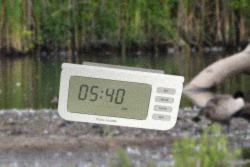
5.40
